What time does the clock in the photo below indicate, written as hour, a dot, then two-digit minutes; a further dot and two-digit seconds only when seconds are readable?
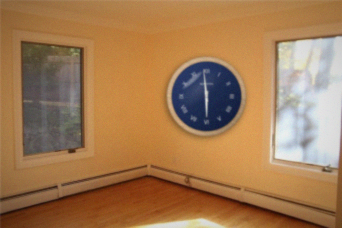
5.59
